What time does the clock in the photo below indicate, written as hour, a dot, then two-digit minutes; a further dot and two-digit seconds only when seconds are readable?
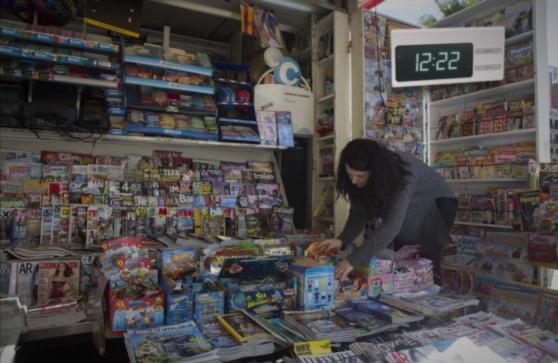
12.22
